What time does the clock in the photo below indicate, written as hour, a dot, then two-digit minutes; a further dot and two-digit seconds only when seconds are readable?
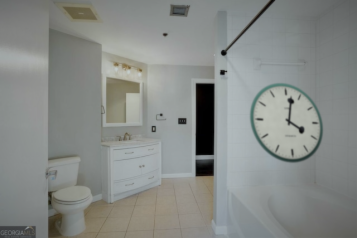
4.02
